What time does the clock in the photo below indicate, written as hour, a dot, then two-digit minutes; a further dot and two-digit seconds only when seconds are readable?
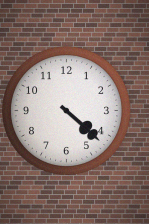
4.22
